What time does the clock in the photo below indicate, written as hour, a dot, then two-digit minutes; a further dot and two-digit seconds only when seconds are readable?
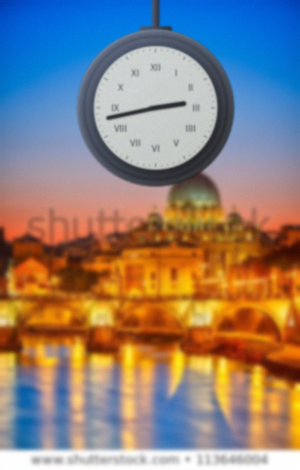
2.43
